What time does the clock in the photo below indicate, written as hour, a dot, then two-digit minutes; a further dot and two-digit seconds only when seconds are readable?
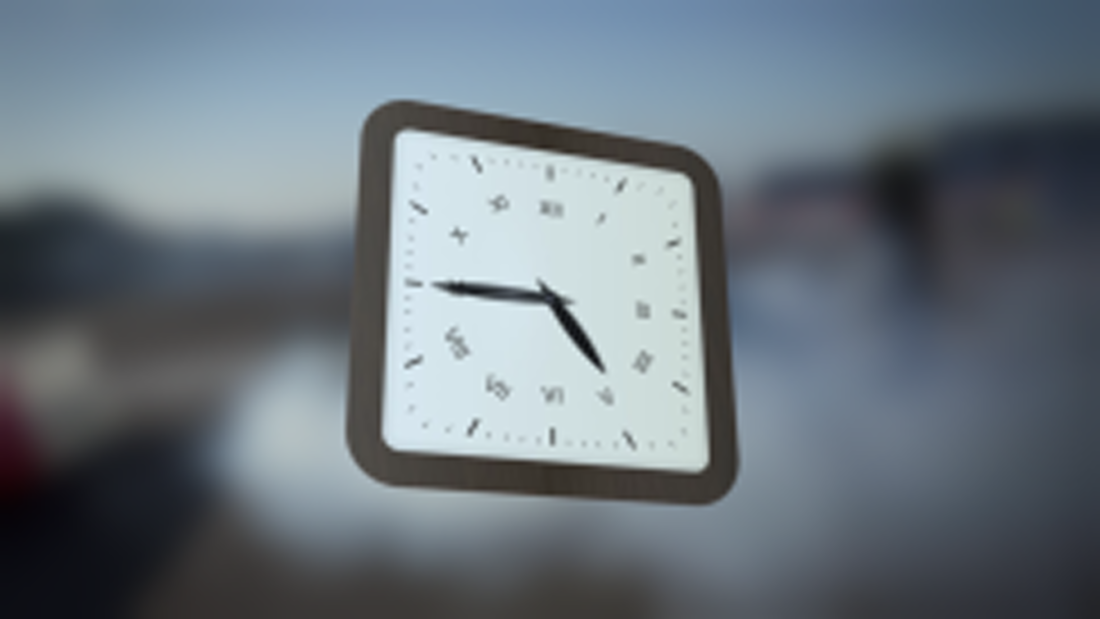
4.45
